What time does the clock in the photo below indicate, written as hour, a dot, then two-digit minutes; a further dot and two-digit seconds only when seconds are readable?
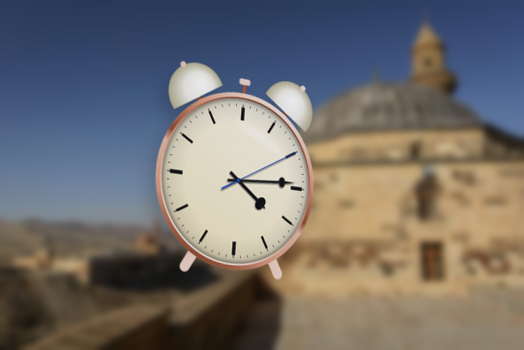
4.14.10
